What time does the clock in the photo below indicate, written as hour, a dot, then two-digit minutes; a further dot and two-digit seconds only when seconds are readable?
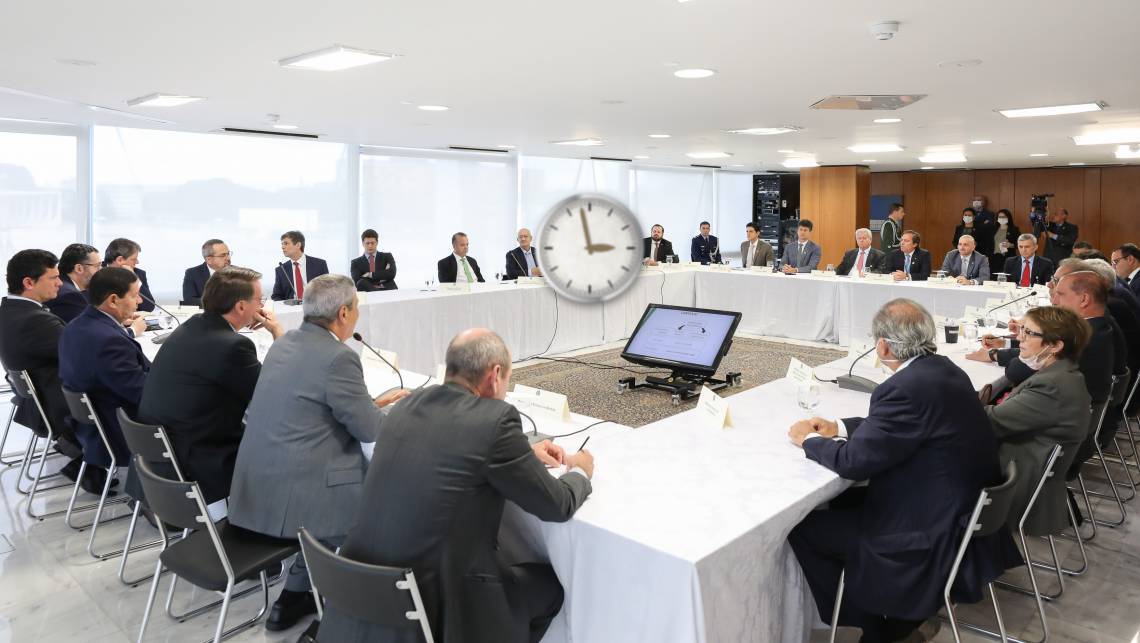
2.58
